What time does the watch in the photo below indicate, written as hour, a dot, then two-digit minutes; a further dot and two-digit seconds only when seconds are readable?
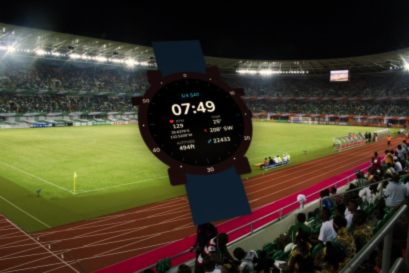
7.49
